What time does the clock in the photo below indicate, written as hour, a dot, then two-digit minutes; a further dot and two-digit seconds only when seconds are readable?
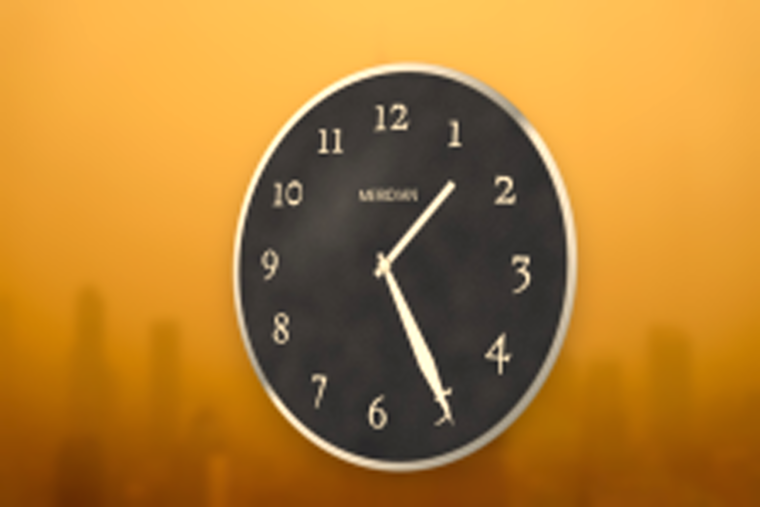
1.25
